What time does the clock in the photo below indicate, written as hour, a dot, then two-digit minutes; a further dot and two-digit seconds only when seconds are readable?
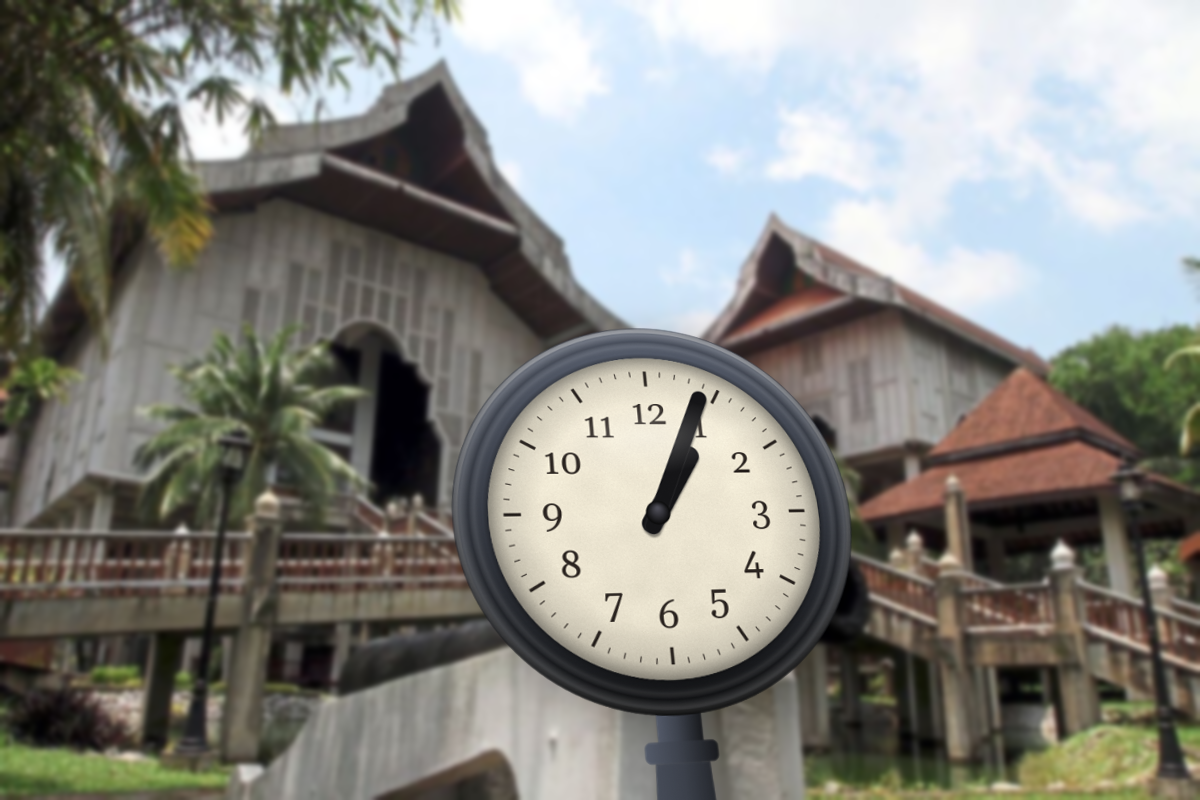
1.04
